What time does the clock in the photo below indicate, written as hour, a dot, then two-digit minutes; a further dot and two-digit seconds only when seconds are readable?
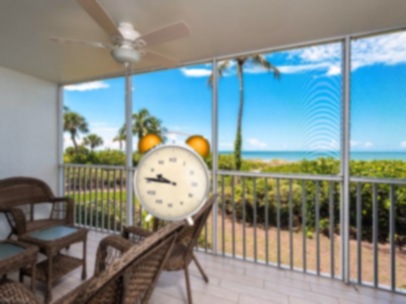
9.46
